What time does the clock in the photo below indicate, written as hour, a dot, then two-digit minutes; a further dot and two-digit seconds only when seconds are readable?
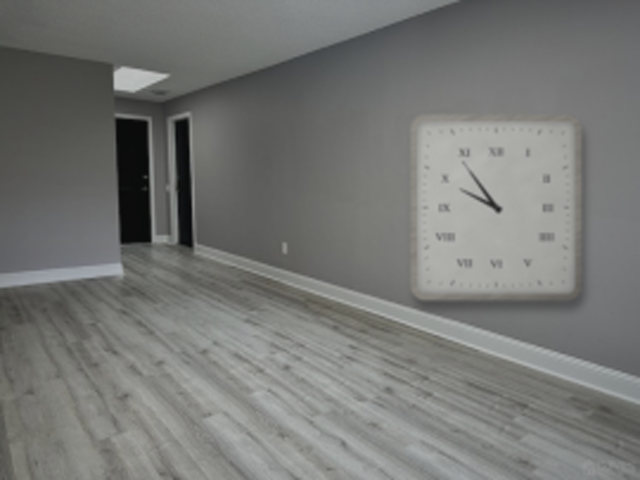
9.54
